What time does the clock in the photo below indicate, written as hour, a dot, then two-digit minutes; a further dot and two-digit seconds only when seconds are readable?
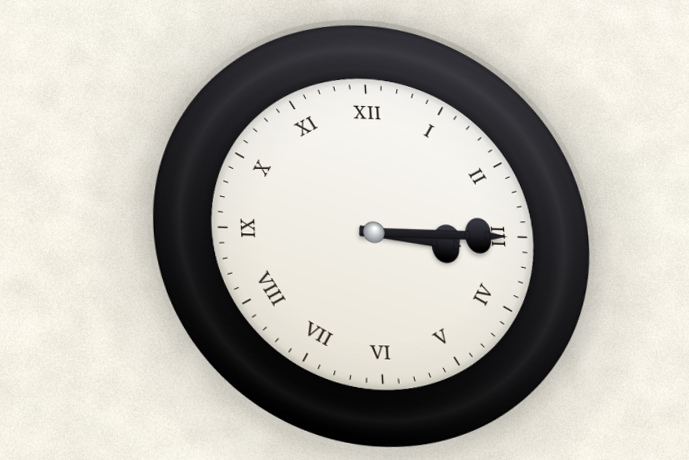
3.15
